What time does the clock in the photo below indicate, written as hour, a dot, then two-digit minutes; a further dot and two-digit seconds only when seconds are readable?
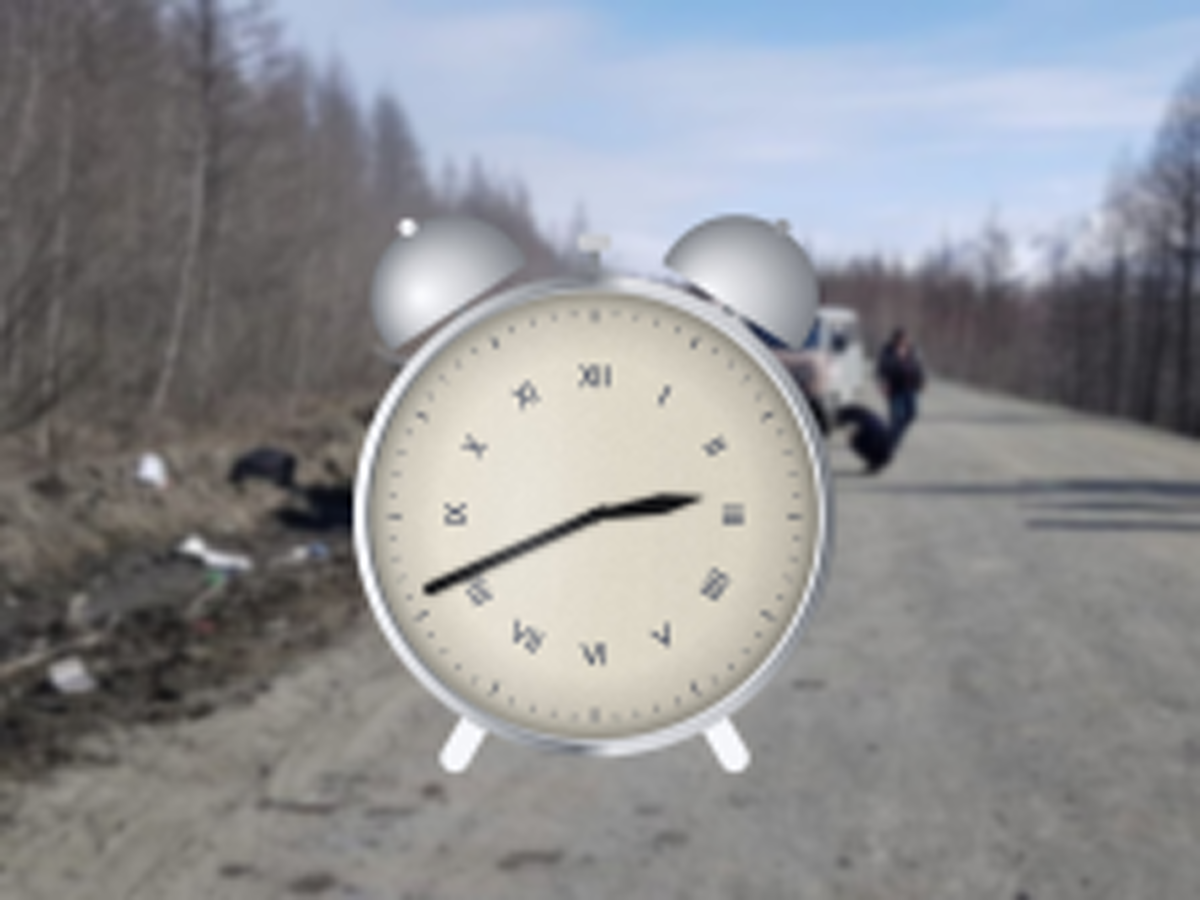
2.41
